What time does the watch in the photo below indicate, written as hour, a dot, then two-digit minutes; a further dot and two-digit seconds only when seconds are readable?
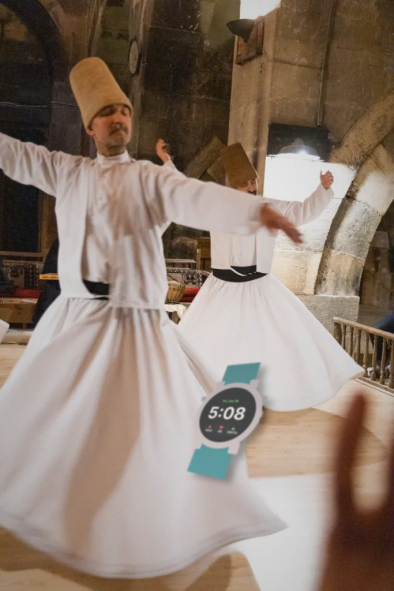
5.08
